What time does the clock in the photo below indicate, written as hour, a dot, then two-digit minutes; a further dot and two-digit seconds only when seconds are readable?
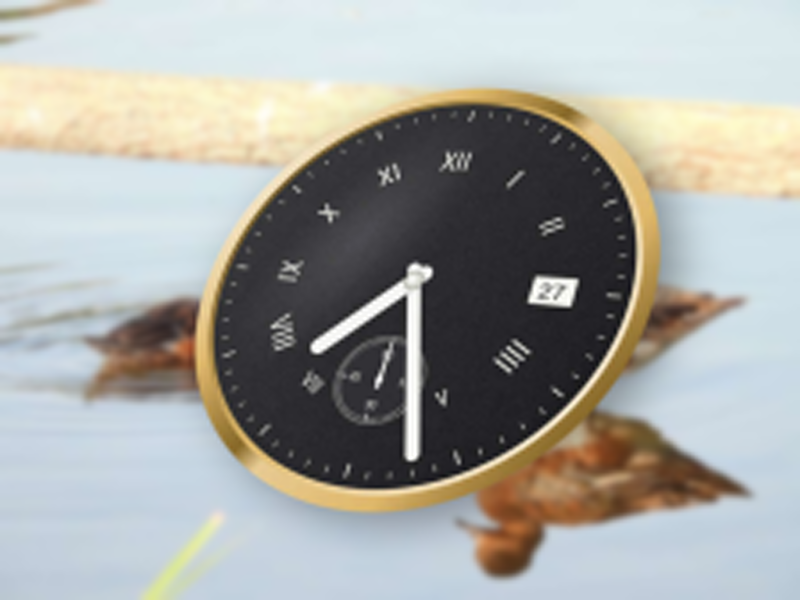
7.27
